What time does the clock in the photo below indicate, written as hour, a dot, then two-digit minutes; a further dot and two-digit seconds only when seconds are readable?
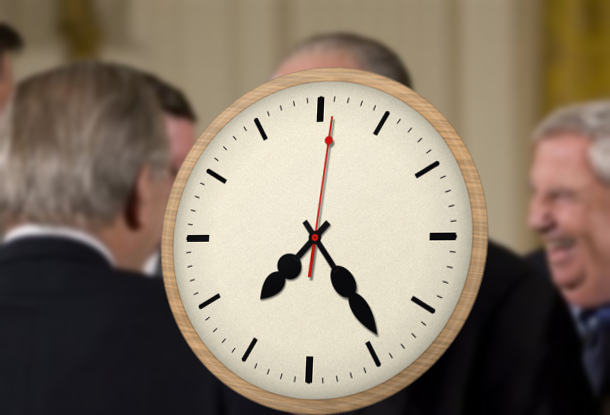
7.24.01
